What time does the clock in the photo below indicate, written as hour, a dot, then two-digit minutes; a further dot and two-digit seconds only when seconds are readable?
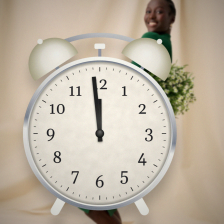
11.59
